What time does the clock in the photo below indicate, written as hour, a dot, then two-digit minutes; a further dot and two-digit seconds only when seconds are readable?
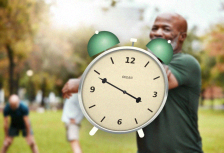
3.49
